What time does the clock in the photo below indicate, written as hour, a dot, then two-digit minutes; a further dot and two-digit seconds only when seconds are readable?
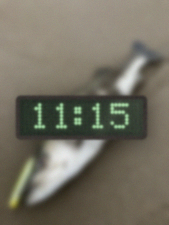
11.15
